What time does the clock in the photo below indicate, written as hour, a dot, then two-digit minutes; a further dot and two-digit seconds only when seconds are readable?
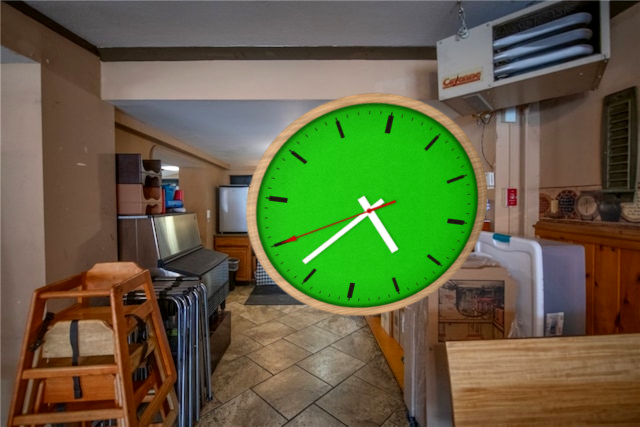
4.36.40
